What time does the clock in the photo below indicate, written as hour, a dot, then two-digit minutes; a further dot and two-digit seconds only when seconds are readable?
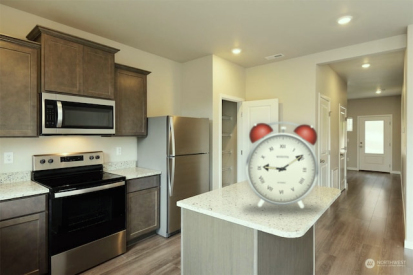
9.09
